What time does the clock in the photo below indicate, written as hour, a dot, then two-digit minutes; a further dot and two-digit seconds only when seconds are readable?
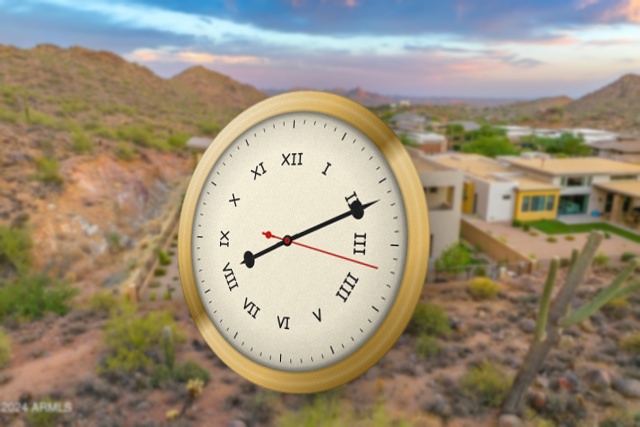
8.11.17
